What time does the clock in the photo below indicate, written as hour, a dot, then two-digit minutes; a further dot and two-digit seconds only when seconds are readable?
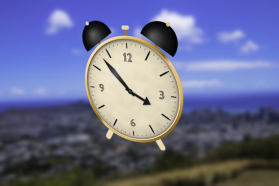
3.53
